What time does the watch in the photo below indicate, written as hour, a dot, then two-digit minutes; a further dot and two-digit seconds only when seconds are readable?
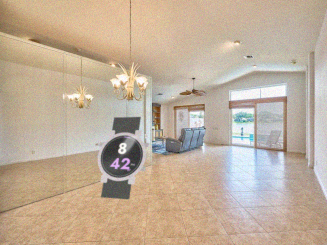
8.42
